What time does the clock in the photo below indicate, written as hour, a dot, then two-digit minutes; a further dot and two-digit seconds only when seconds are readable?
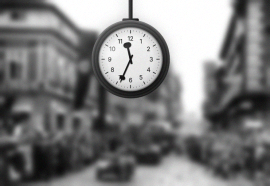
11.34
